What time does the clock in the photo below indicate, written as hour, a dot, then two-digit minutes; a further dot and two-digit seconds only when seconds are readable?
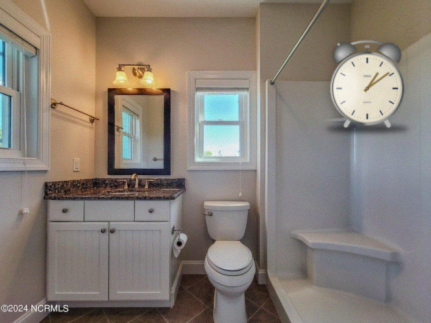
1.09
